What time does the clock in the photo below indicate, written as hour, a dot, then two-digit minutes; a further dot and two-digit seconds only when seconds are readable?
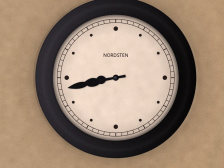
8.43
